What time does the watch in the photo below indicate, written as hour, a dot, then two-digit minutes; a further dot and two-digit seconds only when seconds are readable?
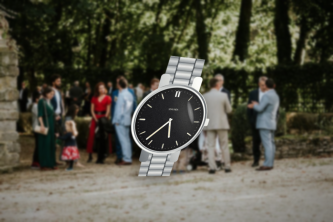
5.37
